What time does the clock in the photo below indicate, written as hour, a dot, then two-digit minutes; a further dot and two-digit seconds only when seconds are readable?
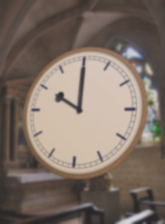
10.00
